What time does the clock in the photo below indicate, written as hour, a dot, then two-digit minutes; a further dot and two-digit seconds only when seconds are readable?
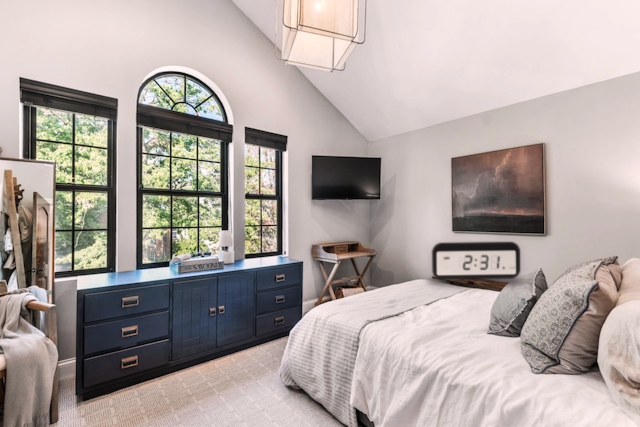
2.31
